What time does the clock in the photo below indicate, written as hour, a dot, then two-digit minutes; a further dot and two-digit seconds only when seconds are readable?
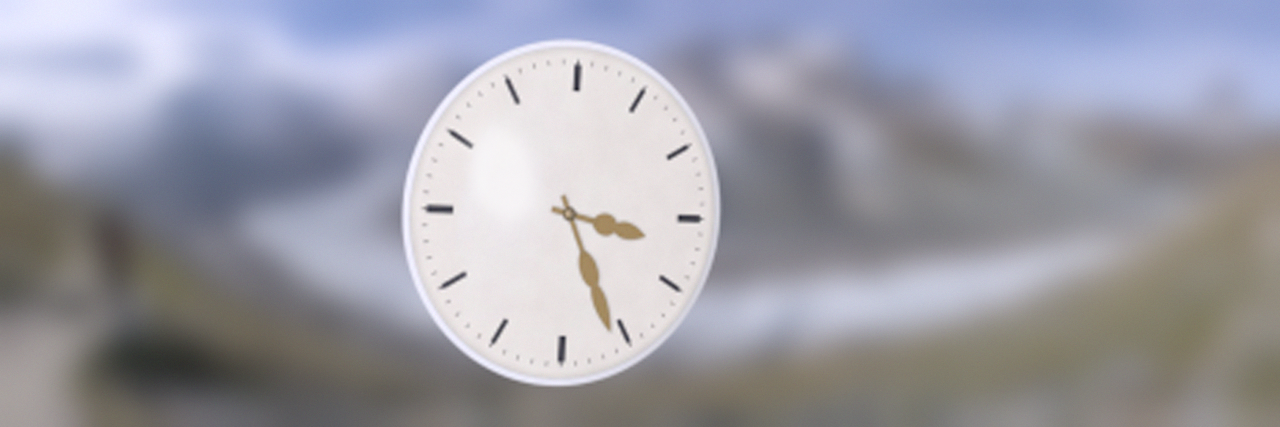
3.26
